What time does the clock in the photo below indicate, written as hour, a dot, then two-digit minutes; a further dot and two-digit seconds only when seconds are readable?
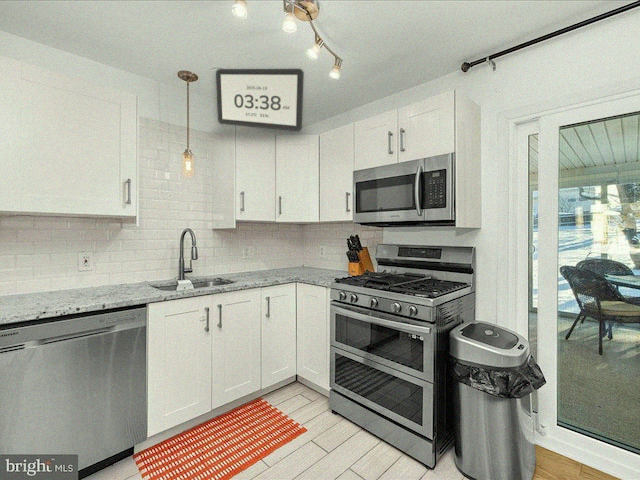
3.38
